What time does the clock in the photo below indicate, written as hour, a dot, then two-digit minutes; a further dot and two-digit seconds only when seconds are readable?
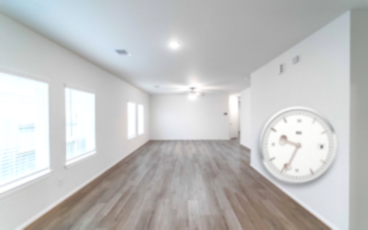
9.34
